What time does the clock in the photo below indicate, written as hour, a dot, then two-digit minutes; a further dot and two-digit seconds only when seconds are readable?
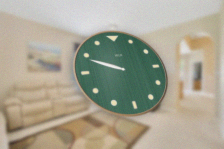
9.49
